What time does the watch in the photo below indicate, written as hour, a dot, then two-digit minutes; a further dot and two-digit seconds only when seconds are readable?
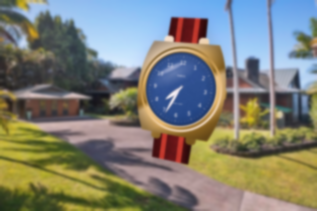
7.34
